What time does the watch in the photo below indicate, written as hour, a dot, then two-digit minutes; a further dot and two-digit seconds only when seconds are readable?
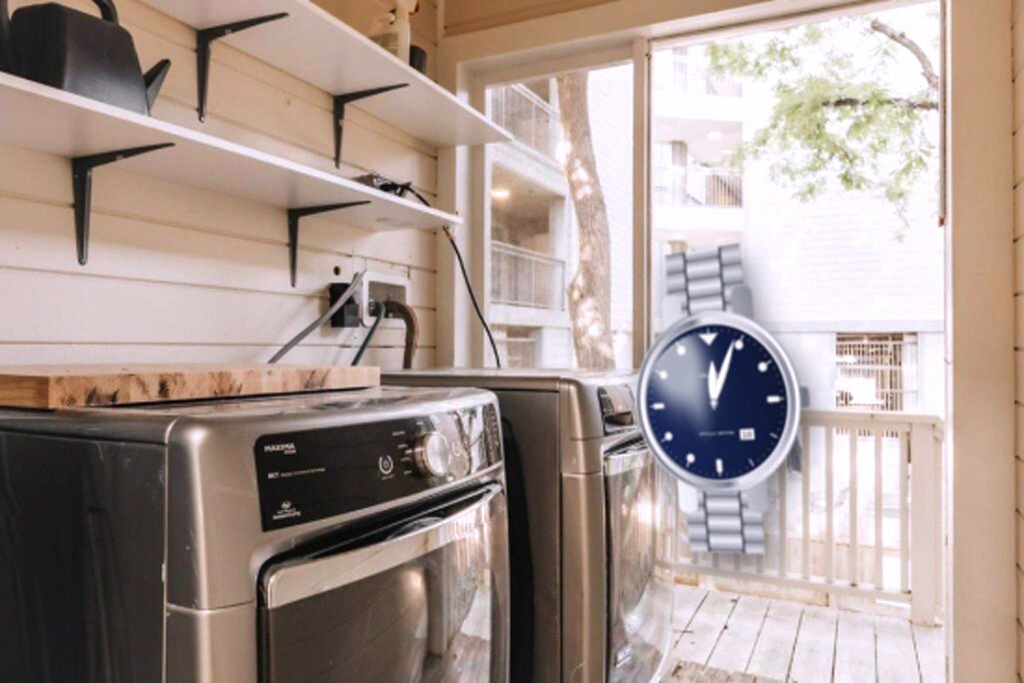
12.04
